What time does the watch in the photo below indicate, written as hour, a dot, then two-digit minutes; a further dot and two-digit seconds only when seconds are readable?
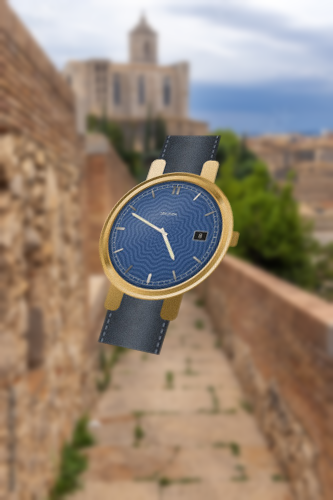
4.49
